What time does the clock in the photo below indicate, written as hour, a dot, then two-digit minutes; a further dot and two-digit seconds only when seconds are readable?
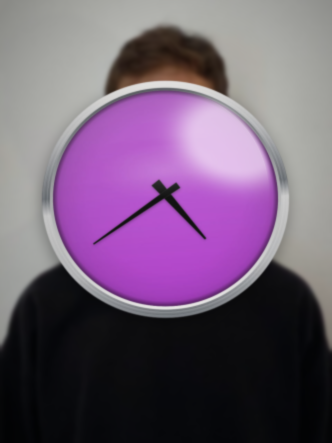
4.39
